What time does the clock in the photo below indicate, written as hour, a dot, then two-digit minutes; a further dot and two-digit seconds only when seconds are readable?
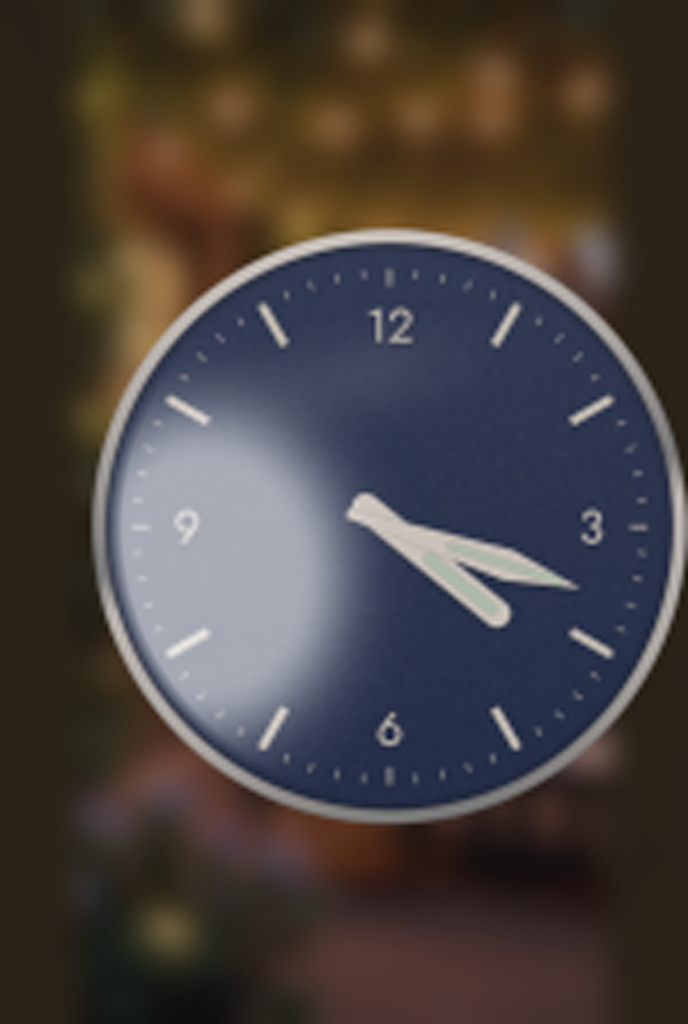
4.18
